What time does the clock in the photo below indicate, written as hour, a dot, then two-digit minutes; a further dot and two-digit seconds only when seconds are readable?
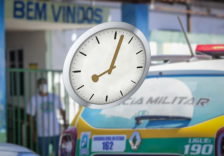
8.02
